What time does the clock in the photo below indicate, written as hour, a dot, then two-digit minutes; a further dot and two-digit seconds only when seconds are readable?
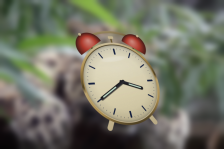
3.40
